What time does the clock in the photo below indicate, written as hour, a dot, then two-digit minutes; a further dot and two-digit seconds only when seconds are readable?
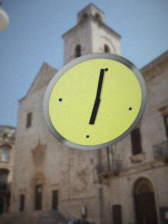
5.59
